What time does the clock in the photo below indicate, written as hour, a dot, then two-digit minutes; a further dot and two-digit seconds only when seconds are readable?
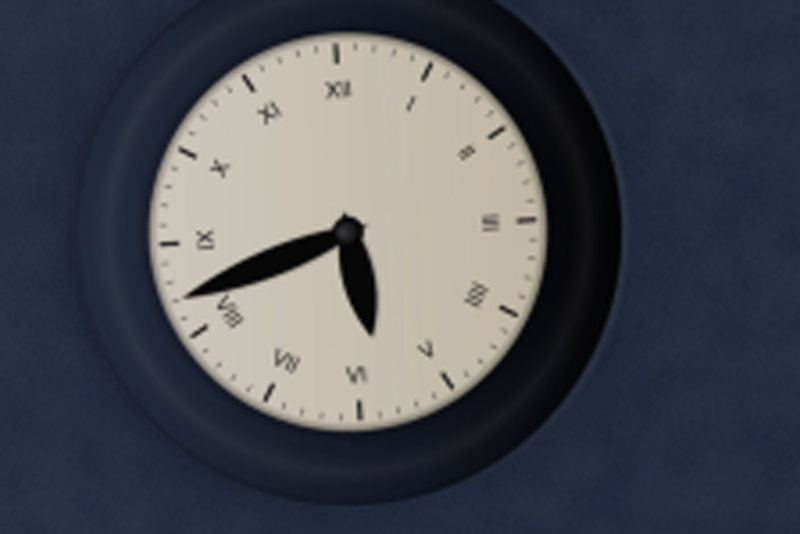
5.42
